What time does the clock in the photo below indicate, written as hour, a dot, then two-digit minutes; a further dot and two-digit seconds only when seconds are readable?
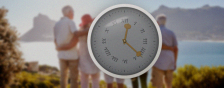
12.22
